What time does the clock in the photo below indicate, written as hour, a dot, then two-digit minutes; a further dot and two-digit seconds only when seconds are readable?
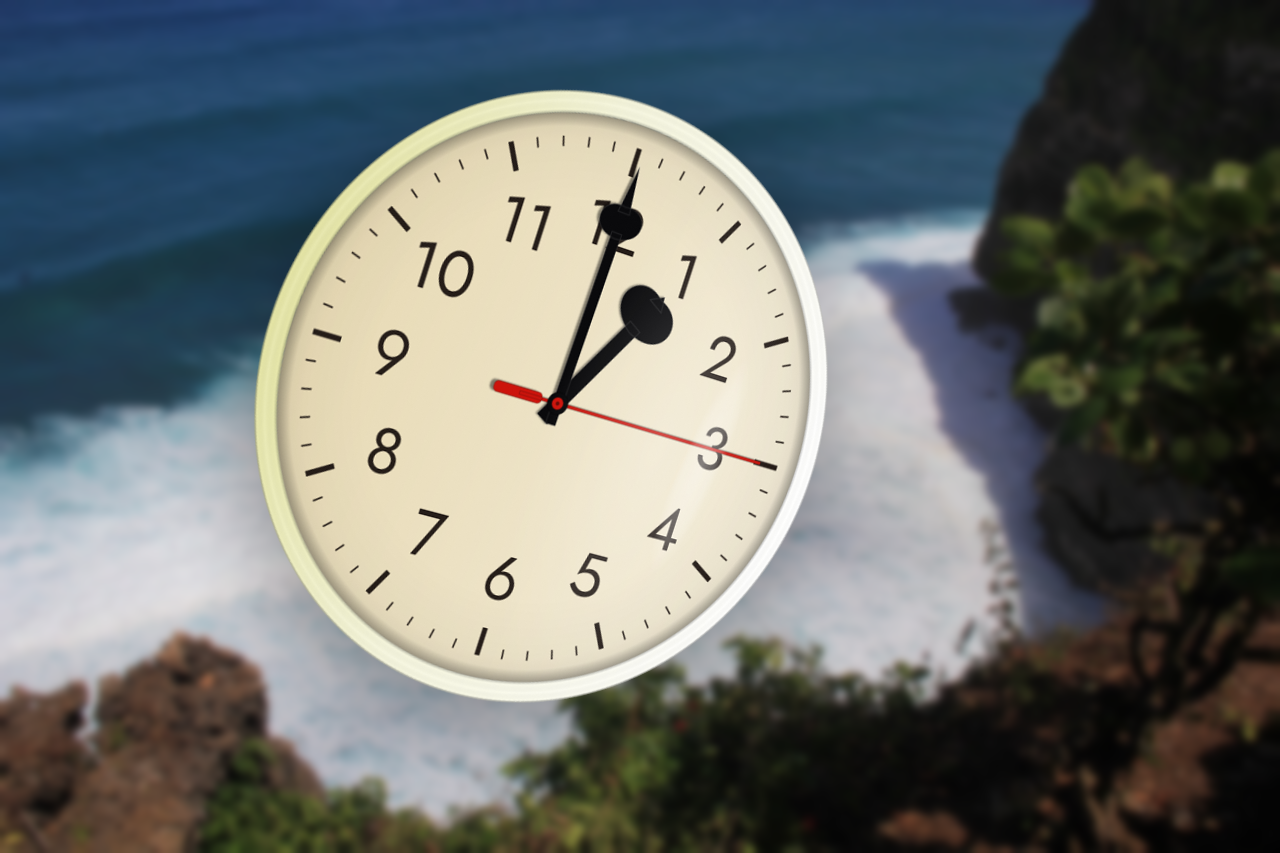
1.00.15
